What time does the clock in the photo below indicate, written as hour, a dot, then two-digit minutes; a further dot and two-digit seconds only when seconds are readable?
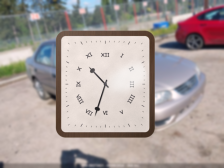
10.33
